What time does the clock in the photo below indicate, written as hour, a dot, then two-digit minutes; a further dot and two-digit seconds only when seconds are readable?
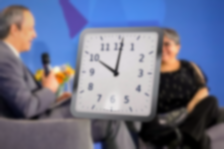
10.01
